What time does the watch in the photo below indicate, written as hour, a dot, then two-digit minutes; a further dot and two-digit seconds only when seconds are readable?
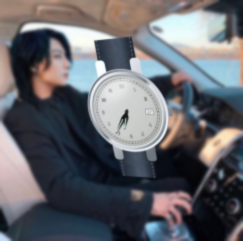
6.36
